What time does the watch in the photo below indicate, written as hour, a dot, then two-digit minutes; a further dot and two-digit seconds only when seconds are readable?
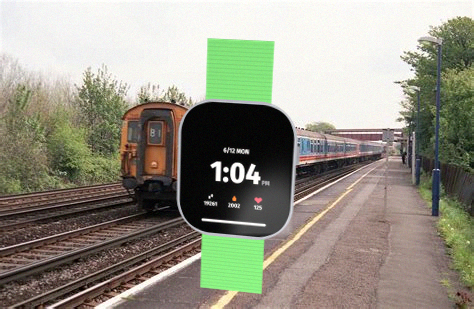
1.04
